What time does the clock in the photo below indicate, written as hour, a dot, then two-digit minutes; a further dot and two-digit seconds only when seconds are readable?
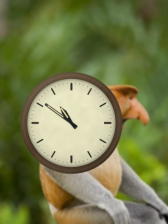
10.51
